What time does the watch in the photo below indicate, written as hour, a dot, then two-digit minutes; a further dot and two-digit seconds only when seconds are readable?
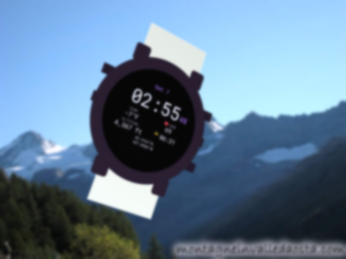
2.55
